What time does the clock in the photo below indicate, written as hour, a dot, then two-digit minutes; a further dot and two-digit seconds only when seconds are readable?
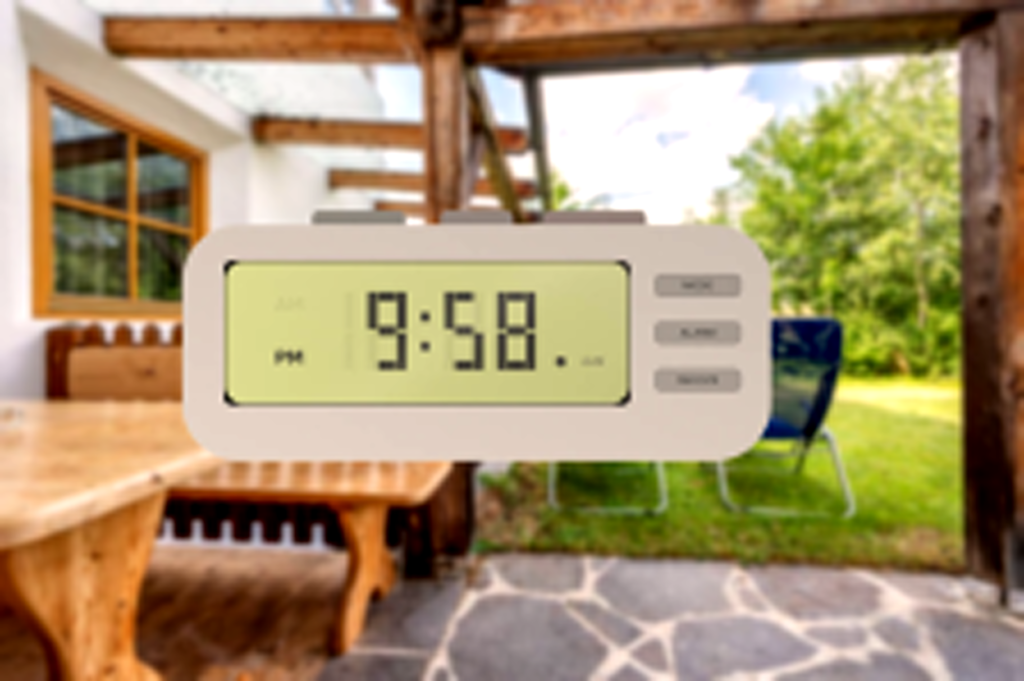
9.58
